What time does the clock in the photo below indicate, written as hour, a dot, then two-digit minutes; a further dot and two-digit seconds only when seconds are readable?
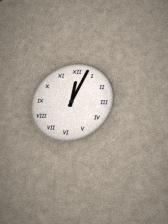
12.03
